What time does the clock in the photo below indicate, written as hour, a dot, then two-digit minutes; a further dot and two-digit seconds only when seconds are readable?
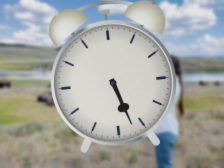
5.27
